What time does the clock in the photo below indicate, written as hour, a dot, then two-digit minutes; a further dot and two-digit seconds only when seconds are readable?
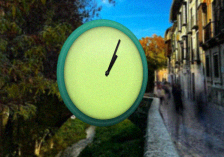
1.04
